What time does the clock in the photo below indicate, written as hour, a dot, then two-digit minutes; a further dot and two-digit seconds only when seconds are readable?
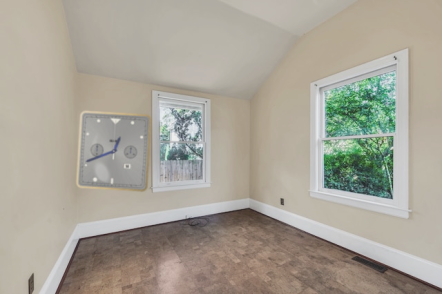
12.41
